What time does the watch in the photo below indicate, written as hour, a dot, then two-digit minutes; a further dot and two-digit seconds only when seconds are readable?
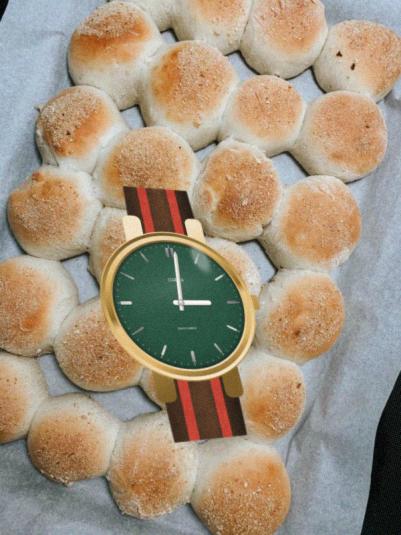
3.01
